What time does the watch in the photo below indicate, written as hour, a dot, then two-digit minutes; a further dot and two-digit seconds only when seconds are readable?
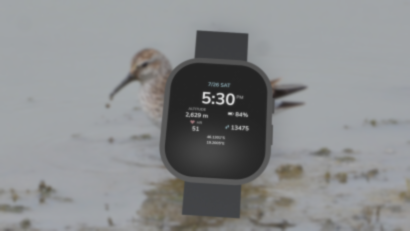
5.30
